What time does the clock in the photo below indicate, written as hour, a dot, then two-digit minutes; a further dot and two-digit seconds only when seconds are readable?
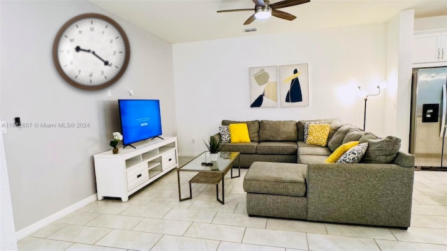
9.21
